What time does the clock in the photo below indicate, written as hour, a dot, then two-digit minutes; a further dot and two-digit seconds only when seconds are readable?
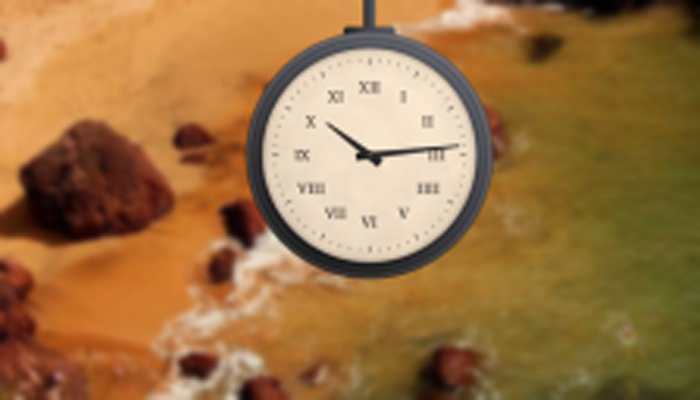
10.14
